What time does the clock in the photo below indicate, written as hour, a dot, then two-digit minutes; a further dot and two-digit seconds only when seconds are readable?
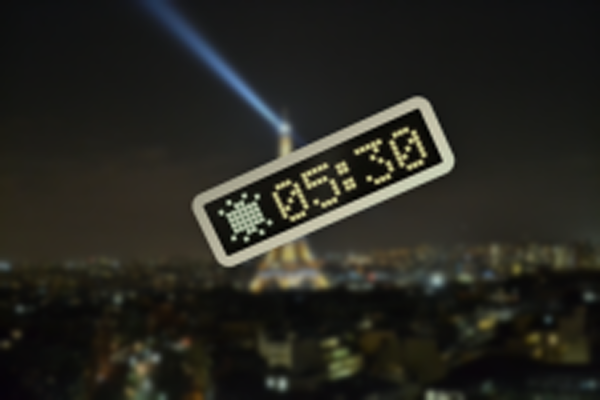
5.30
